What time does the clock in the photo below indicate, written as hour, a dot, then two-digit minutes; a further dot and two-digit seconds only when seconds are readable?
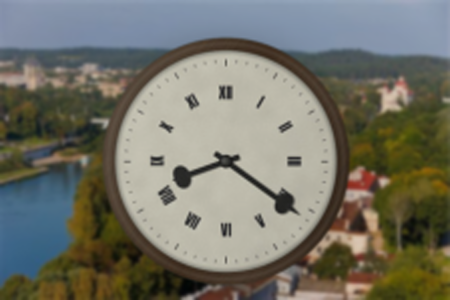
8.21
